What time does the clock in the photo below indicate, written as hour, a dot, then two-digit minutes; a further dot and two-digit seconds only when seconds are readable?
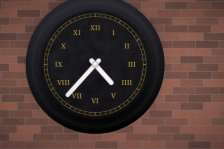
4.37
